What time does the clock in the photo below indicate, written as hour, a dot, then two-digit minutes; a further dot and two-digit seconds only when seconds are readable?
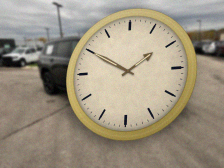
1.50
